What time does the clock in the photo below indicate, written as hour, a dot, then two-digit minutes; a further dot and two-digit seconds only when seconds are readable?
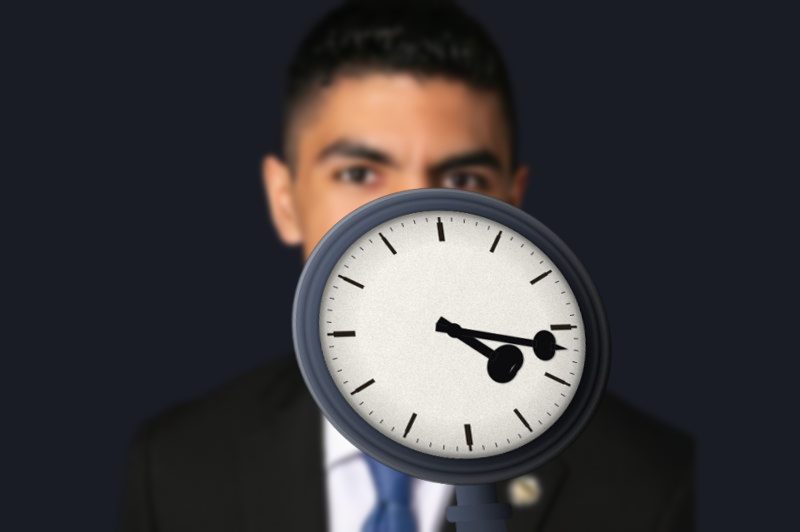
4.17
